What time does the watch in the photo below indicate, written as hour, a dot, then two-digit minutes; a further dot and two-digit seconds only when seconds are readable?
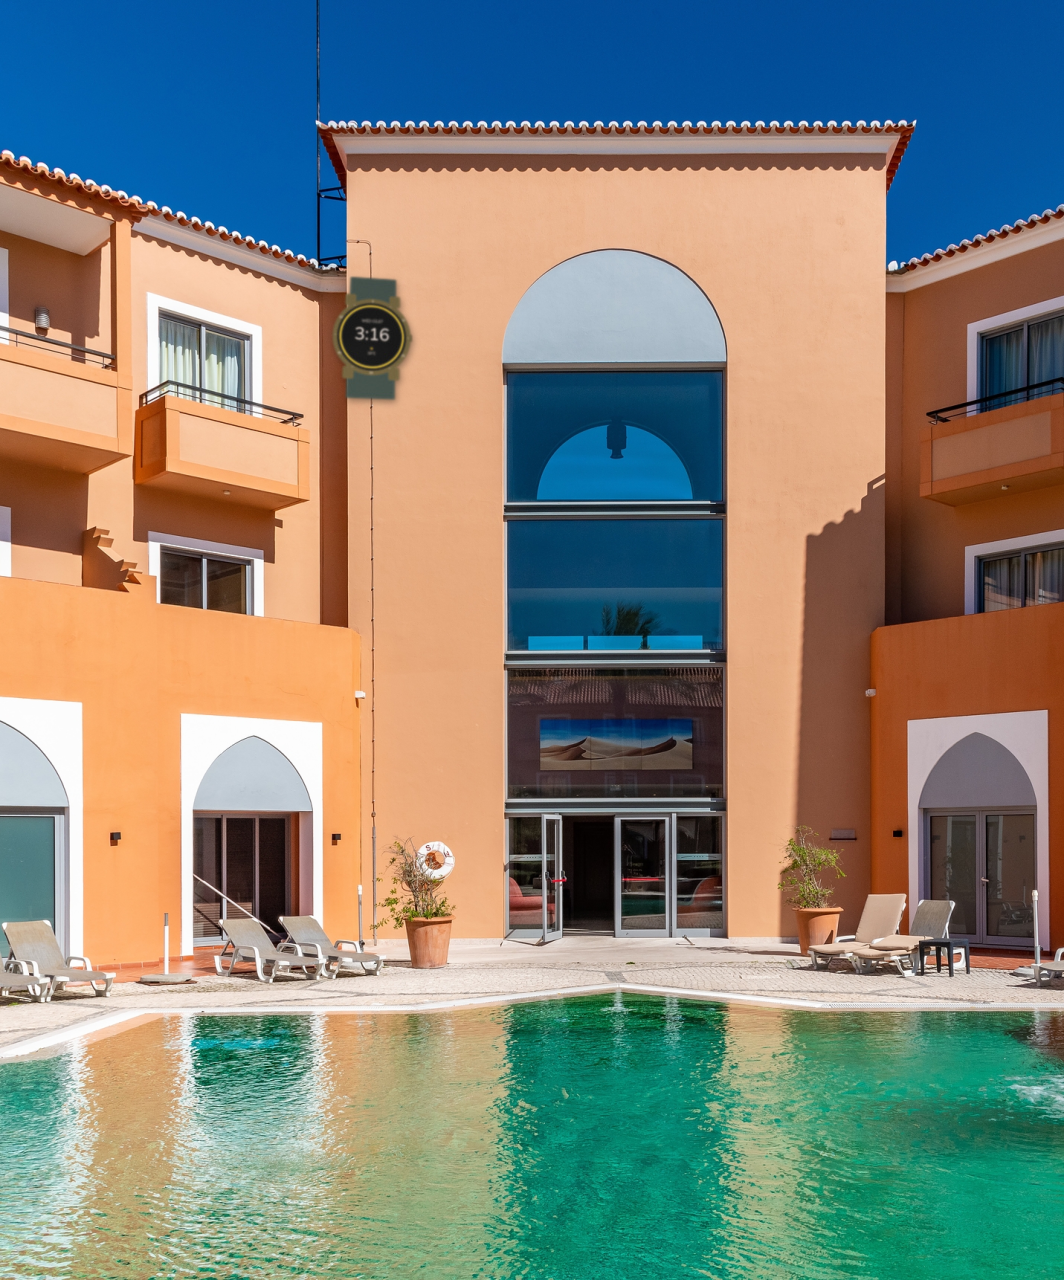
3.16
